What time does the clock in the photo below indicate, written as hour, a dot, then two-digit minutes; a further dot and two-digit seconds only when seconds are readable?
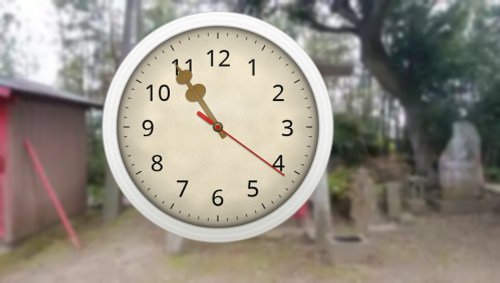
10.54.21
